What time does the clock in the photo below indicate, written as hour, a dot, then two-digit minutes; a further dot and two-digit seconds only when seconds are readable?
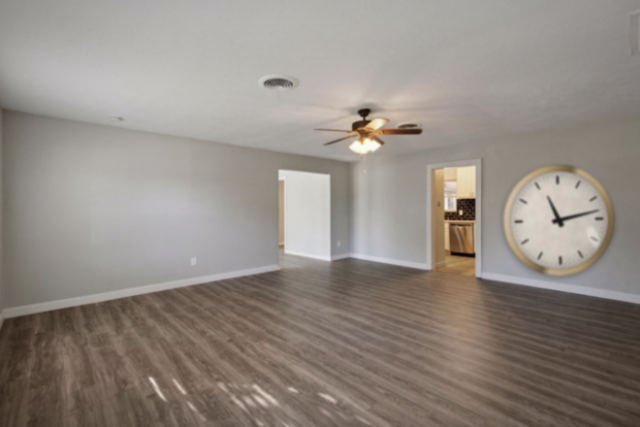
11.13
